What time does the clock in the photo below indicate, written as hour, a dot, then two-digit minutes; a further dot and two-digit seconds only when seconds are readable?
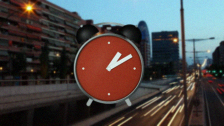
1.10
